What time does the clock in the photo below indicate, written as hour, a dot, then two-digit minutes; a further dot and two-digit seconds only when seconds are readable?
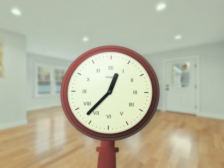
12.37
